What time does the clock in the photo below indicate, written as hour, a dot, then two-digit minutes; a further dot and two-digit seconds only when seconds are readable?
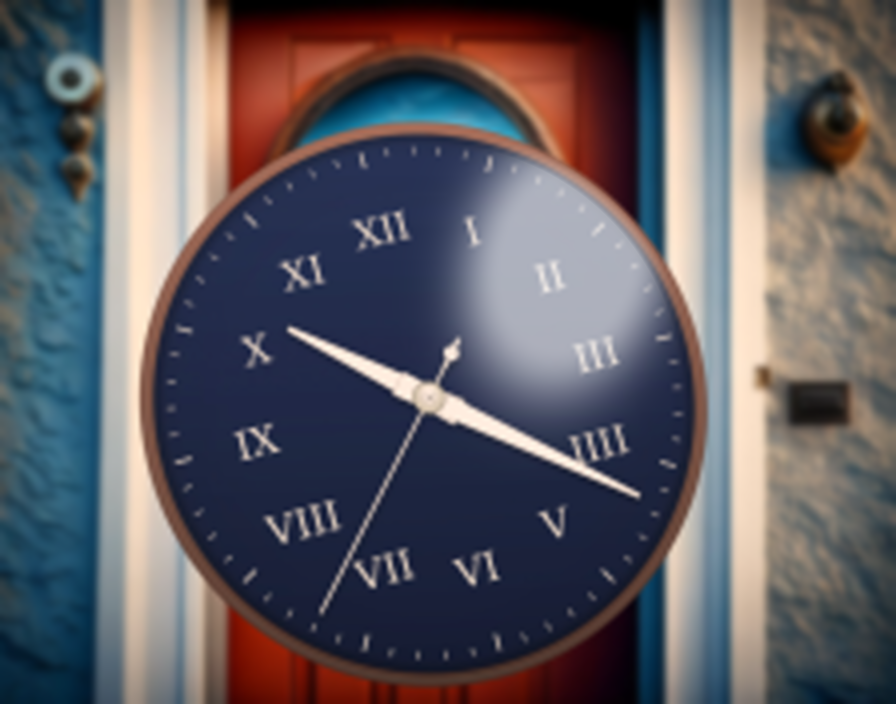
10.21.37
